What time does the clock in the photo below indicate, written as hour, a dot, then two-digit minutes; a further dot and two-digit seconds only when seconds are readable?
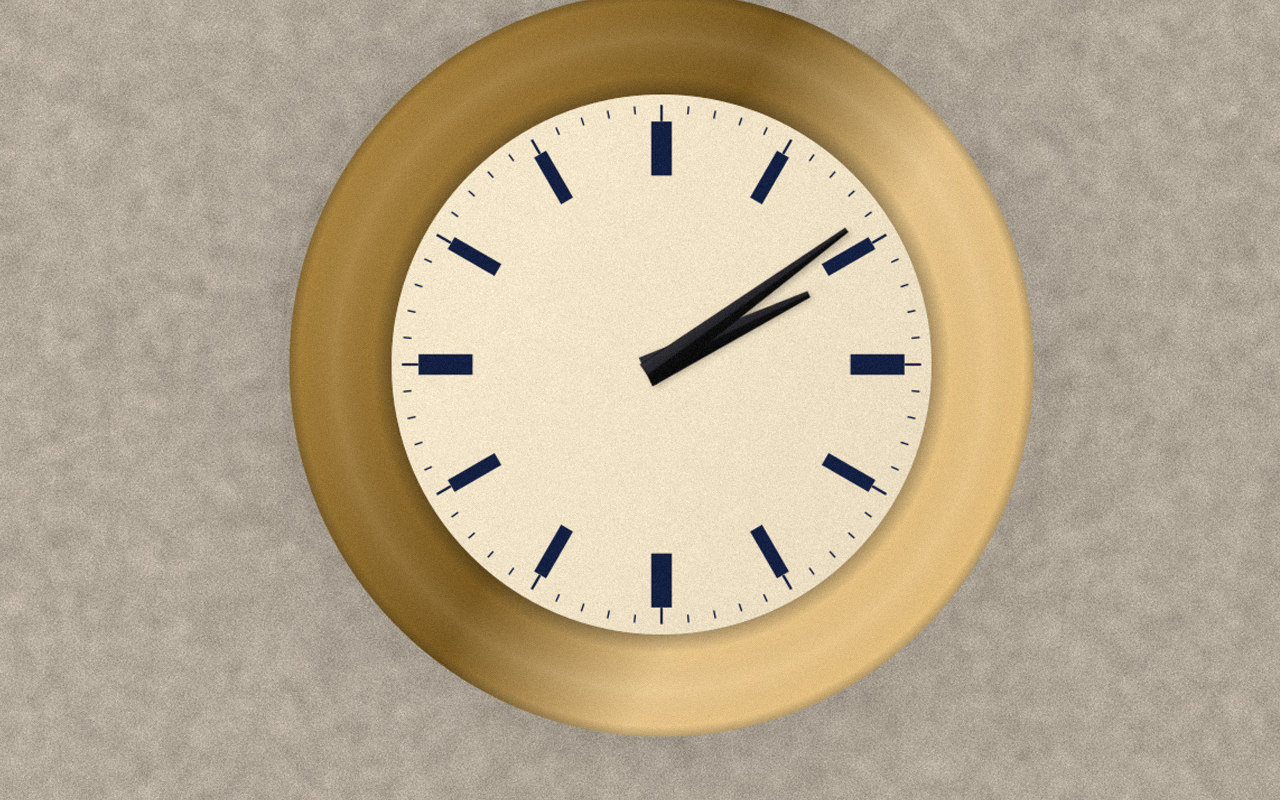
2.09
